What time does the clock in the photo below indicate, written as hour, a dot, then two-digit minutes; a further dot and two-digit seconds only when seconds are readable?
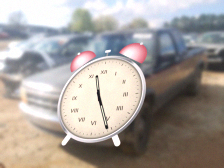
11.26
